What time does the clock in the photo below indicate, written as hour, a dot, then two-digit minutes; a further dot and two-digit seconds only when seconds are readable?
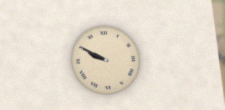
9.50
